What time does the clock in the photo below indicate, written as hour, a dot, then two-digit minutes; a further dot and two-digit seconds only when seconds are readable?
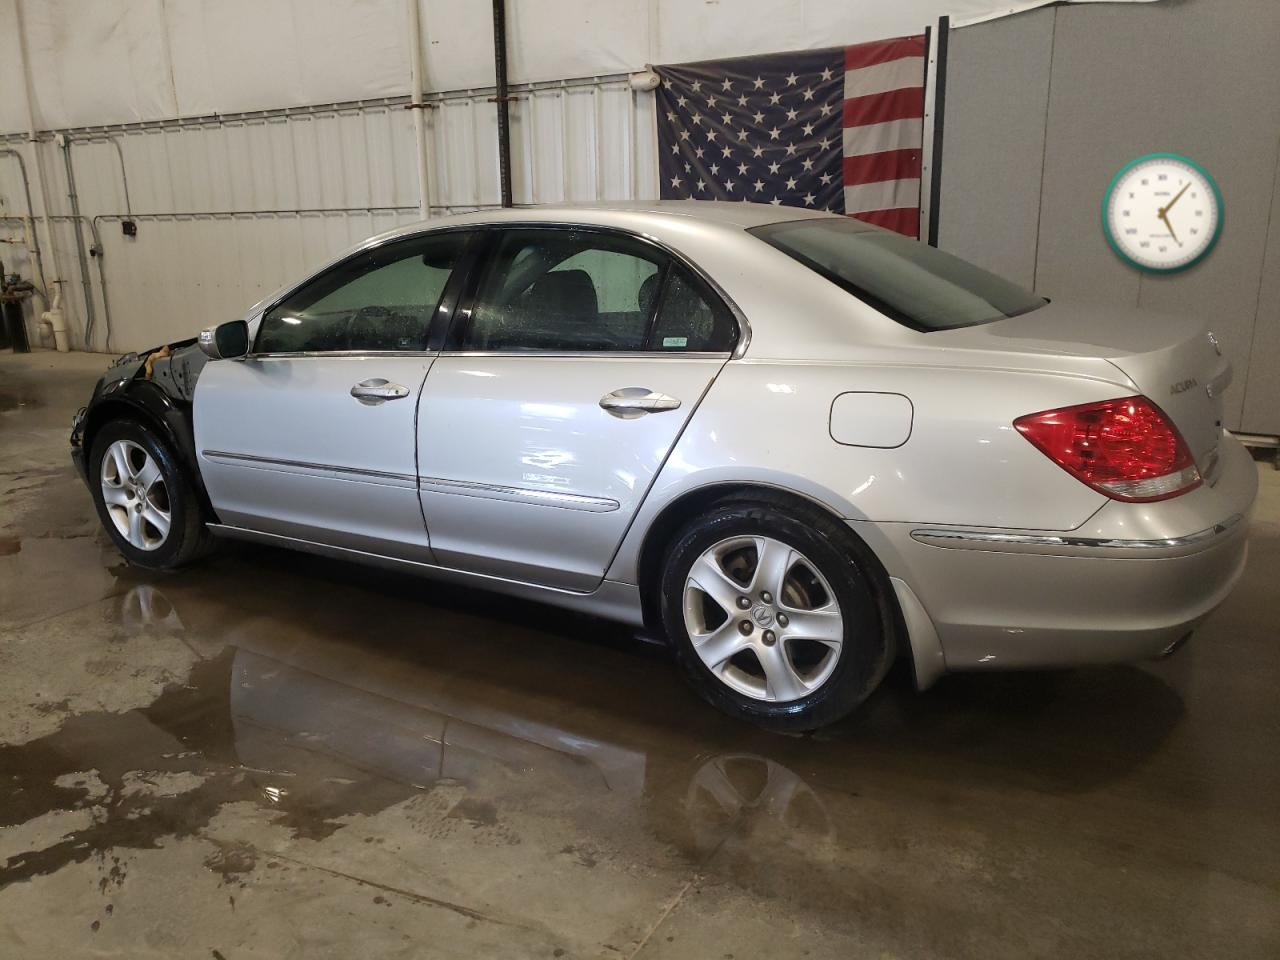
5.07
